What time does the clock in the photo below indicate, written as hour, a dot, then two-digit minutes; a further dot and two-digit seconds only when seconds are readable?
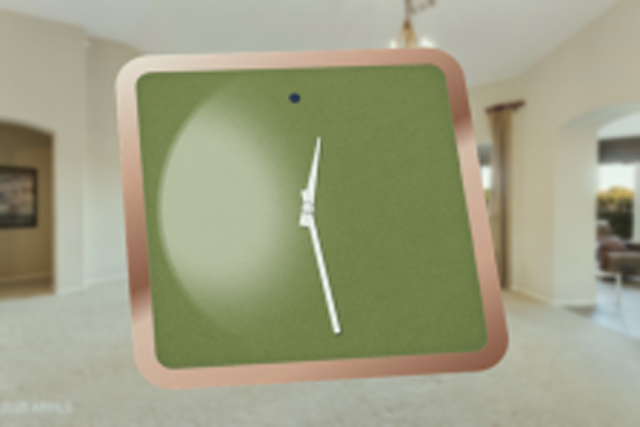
12.29
